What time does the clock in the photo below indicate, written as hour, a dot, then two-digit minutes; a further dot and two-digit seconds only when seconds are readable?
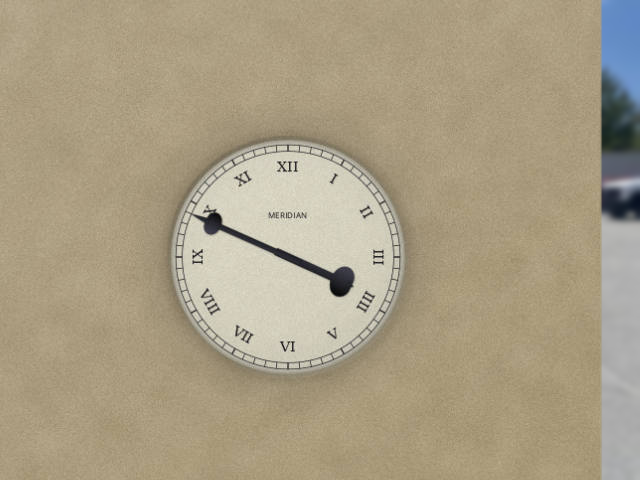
3.49
